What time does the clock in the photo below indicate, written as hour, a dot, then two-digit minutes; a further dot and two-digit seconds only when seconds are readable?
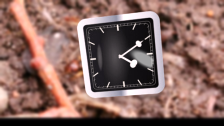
4.10
